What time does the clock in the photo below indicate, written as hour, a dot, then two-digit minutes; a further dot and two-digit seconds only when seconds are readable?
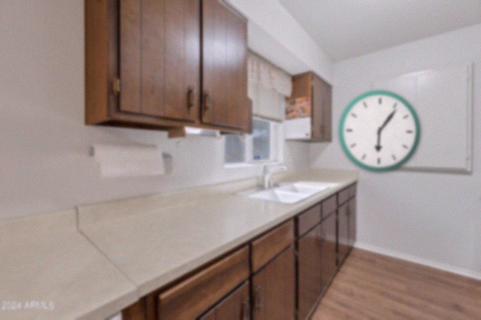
6.06
